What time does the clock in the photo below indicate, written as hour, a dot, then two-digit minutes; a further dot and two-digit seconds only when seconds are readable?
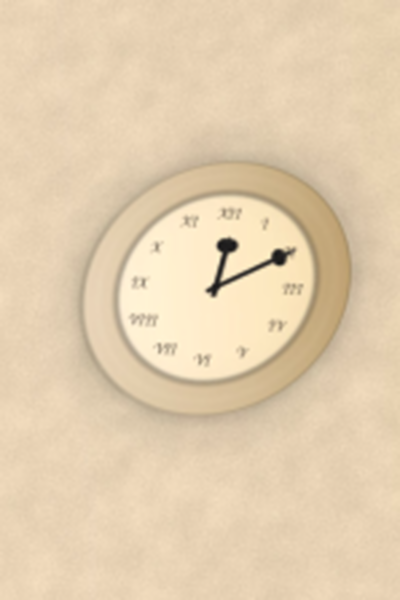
12.10
